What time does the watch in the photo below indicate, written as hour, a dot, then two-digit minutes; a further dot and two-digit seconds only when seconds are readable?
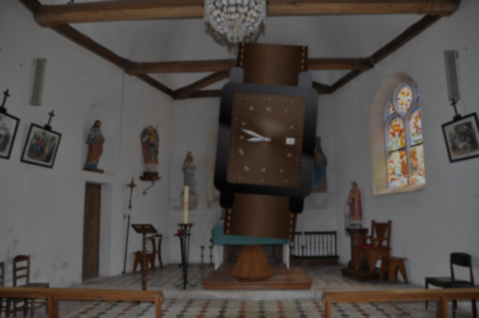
8.48
